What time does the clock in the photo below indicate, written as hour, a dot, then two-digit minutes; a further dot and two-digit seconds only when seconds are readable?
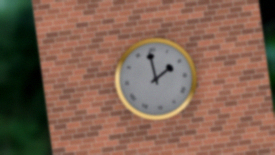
1.59
